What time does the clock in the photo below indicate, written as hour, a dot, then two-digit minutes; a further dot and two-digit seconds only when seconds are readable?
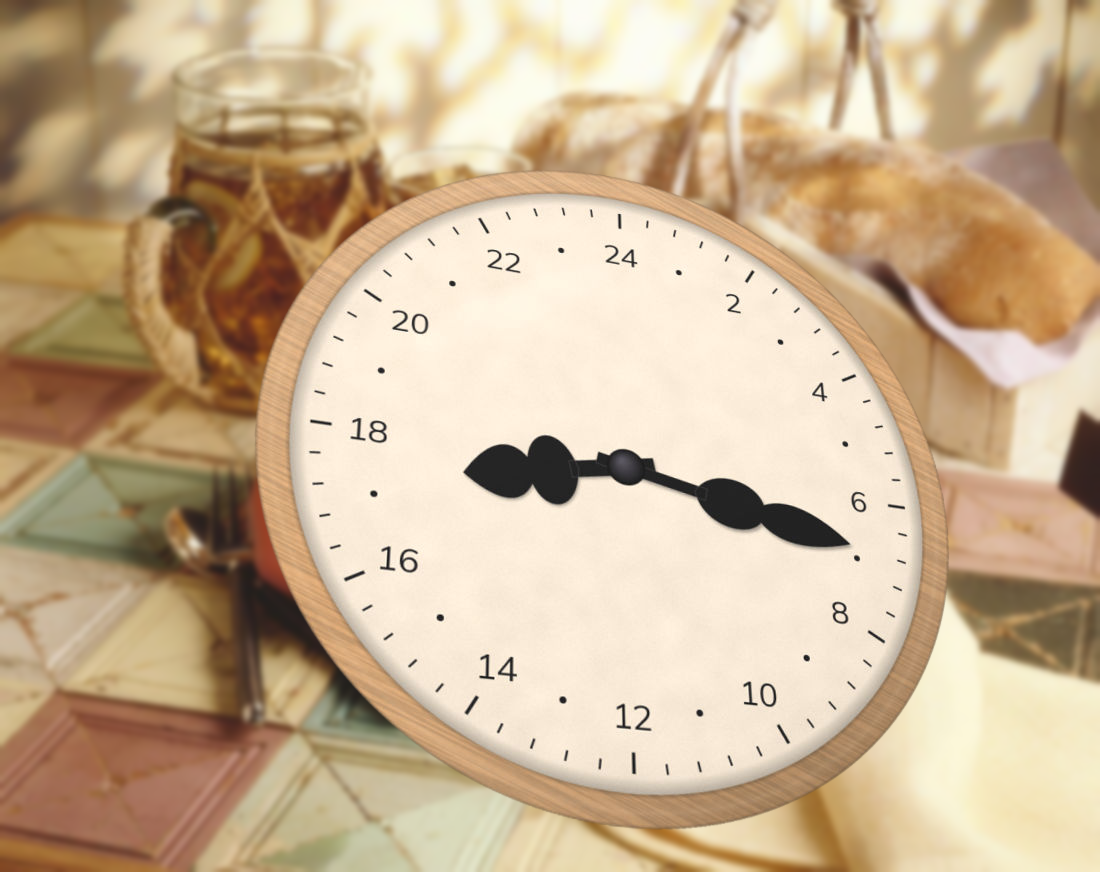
17.17
